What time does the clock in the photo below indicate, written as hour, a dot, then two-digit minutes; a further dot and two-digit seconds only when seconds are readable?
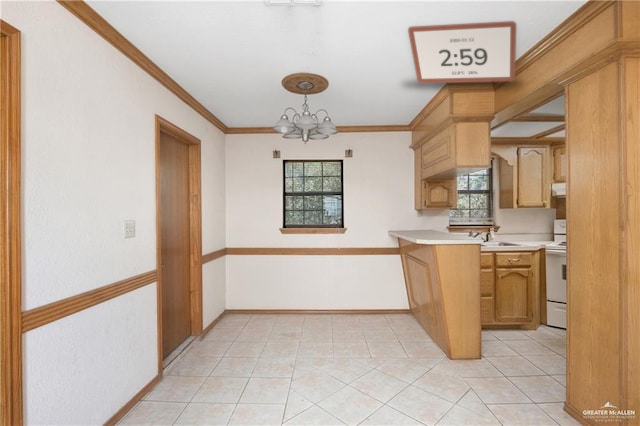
2.59
